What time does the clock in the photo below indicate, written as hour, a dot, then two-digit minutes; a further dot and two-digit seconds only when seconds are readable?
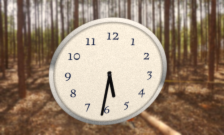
5.31
